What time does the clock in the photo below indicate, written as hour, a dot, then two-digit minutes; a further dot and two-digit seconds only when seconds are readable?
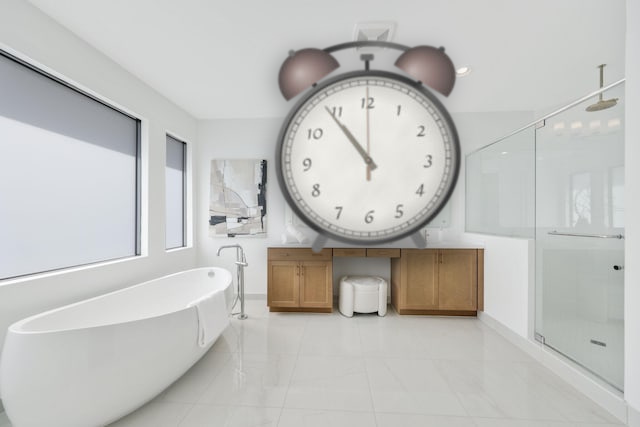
10.54.00
